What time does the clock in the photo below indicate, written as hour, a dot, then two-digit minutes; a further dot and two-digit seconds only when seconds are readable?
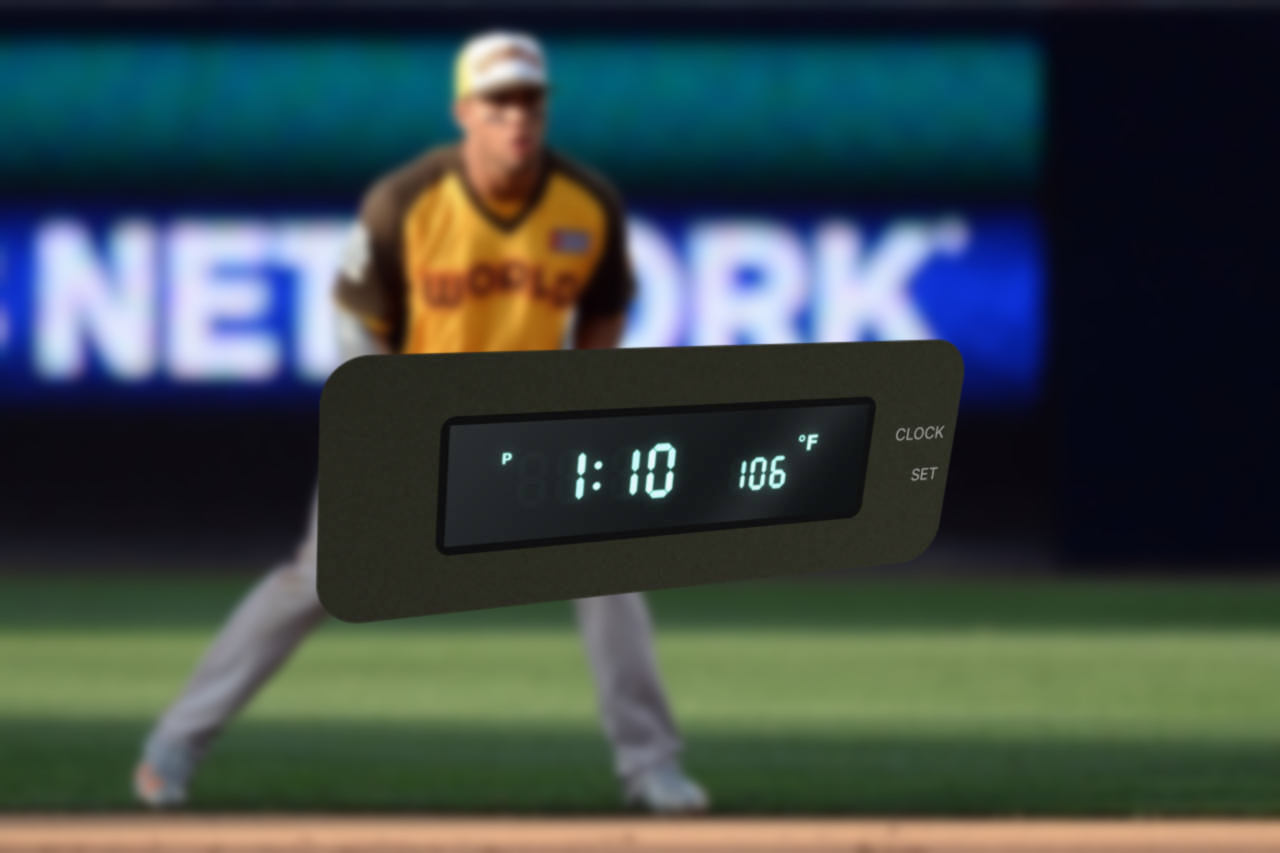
1.10
